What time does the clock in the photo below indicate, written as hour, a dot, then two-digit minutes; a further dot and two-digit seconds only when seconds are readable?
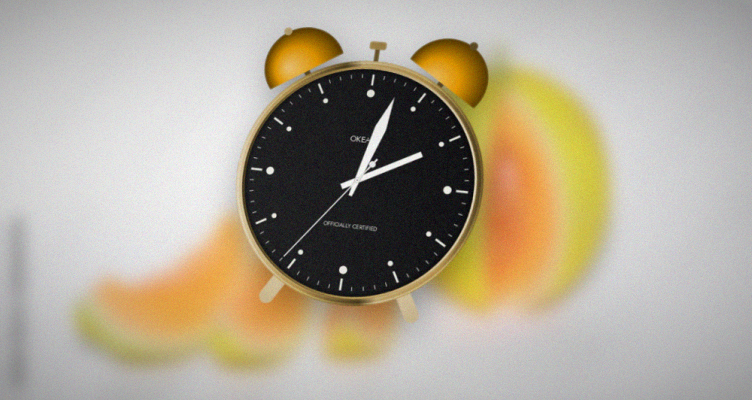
2.02.36
